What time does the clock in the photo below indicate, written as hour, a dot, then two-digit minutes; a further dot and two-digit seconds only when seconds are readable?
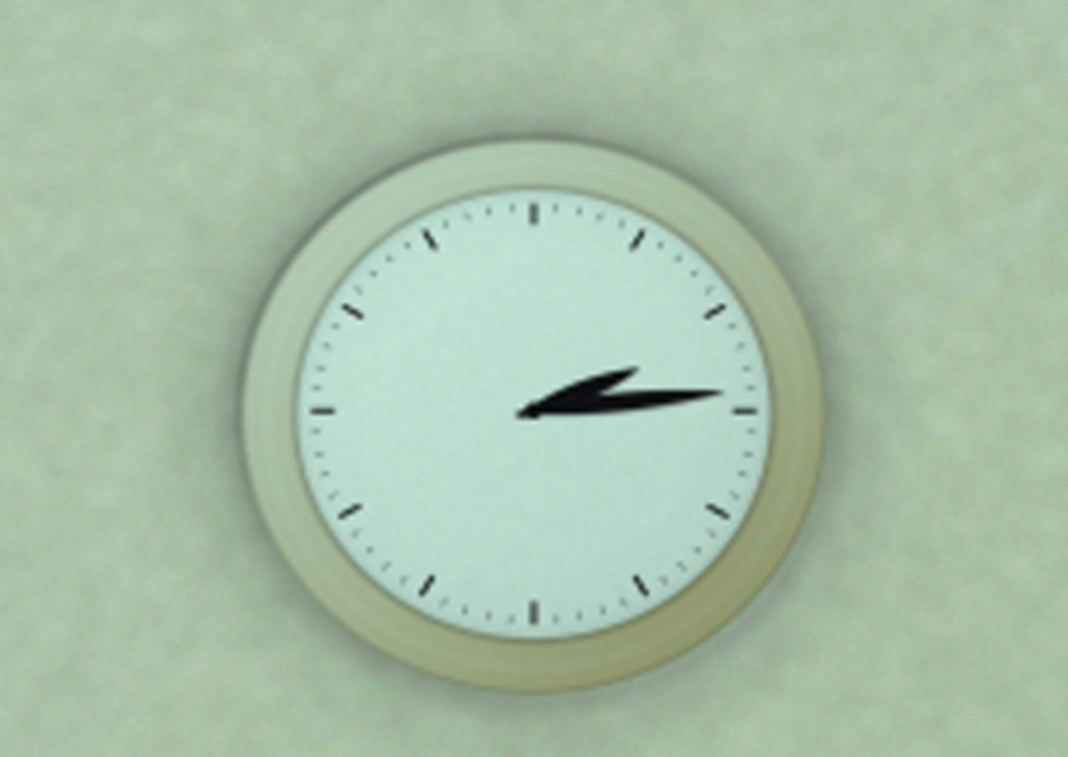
2.14
